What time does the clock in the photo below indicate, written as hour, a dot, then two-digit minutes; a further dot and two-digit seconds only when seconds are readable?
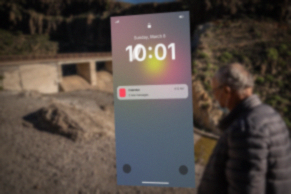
10.01
